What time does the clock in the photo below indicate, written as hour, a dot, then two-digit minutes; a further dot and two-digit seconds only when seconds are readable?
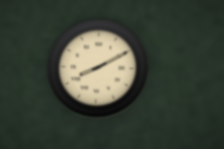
8.10
